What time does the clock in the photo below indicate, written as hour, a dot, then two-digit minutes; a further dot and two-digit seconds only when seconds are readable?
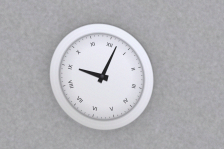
9.02
